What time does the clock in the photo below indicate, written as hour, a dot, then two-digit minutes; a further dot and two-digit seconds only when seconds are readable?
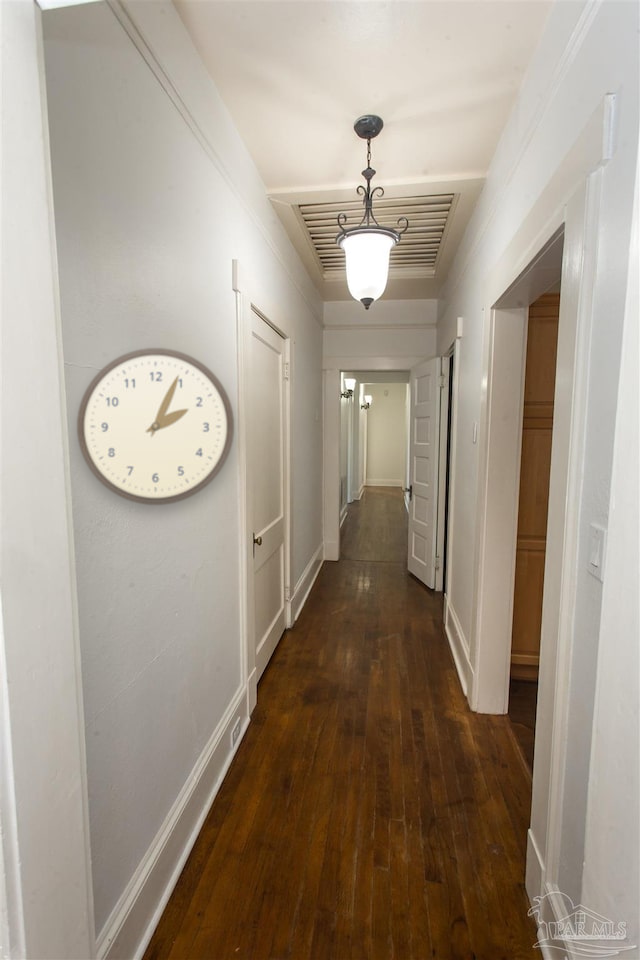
2.04
